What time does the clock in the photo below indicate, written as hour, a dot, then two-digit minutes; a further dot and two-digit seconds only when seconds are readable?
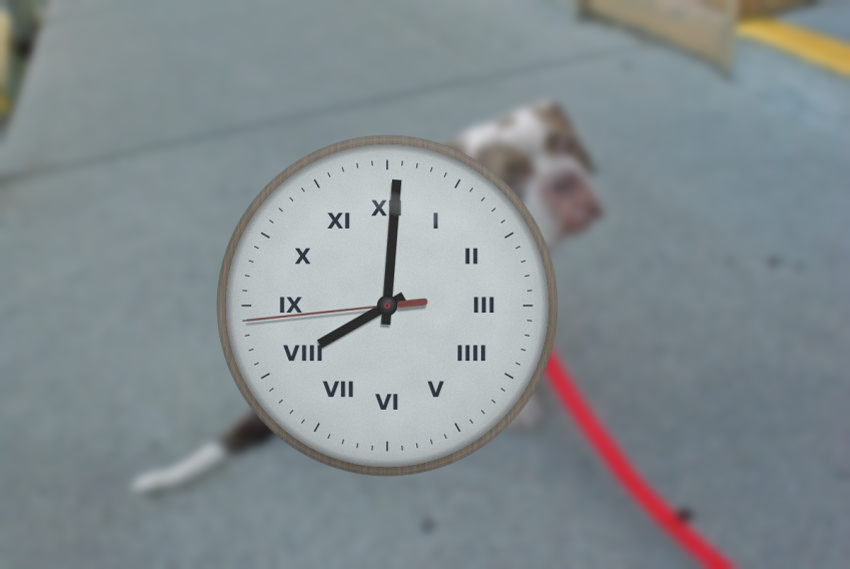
8.00.44
